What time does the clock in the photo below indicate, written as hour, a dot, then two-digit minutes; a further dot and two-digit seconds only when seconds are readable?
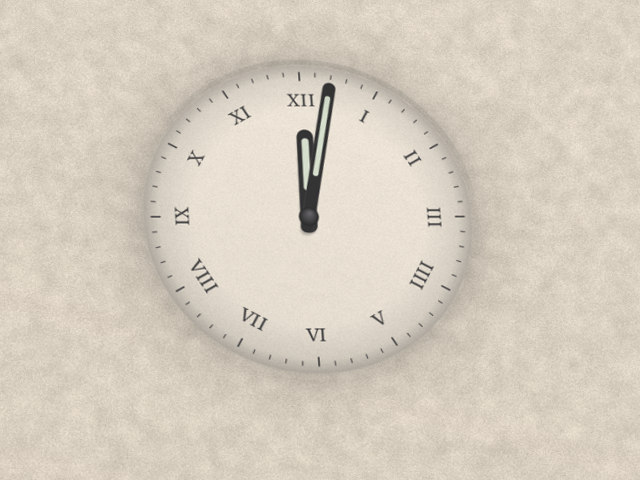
12.02
